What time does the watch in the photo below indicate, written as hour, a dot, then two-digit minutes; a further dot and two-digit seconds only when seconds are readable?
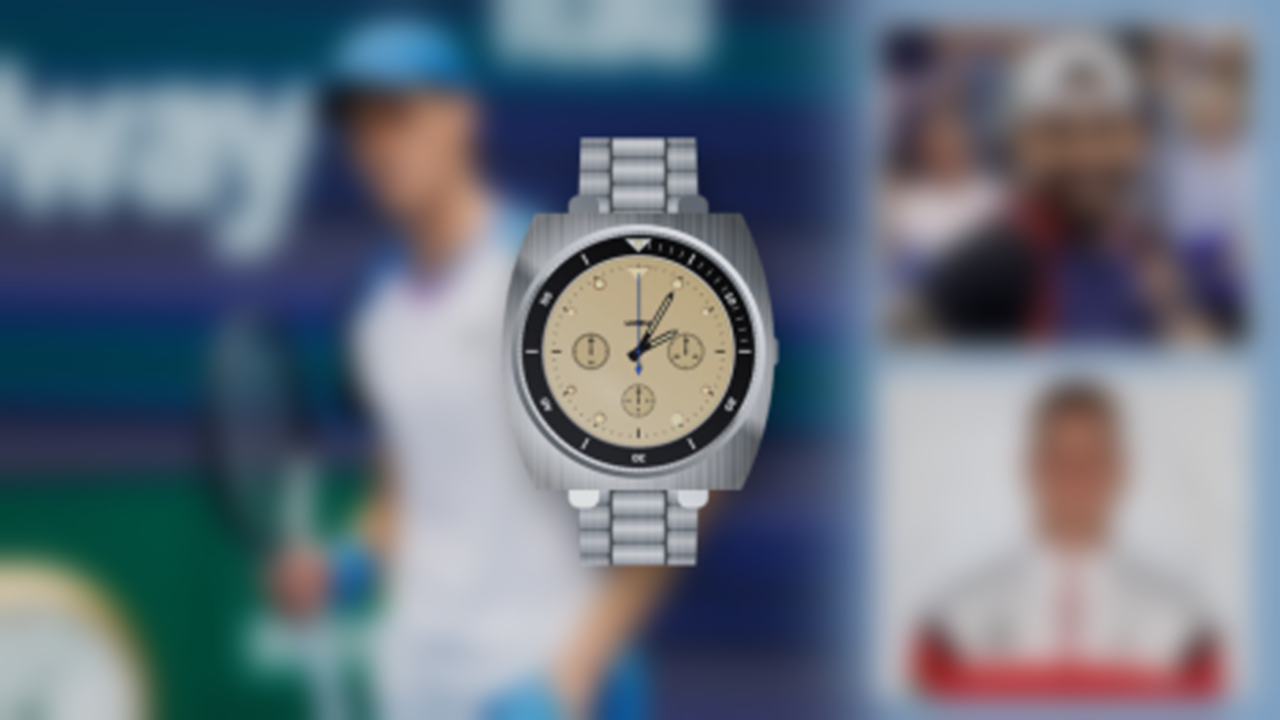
2.05
